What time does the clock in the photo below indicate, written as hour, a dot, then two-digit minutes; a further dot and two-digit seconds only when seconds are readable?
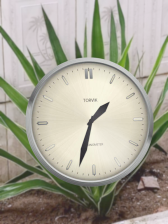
1.33
